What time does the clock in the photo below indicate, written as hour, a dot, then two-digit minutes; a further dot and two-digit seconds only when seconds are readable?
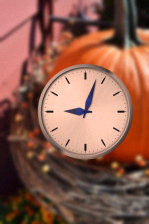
9.03
